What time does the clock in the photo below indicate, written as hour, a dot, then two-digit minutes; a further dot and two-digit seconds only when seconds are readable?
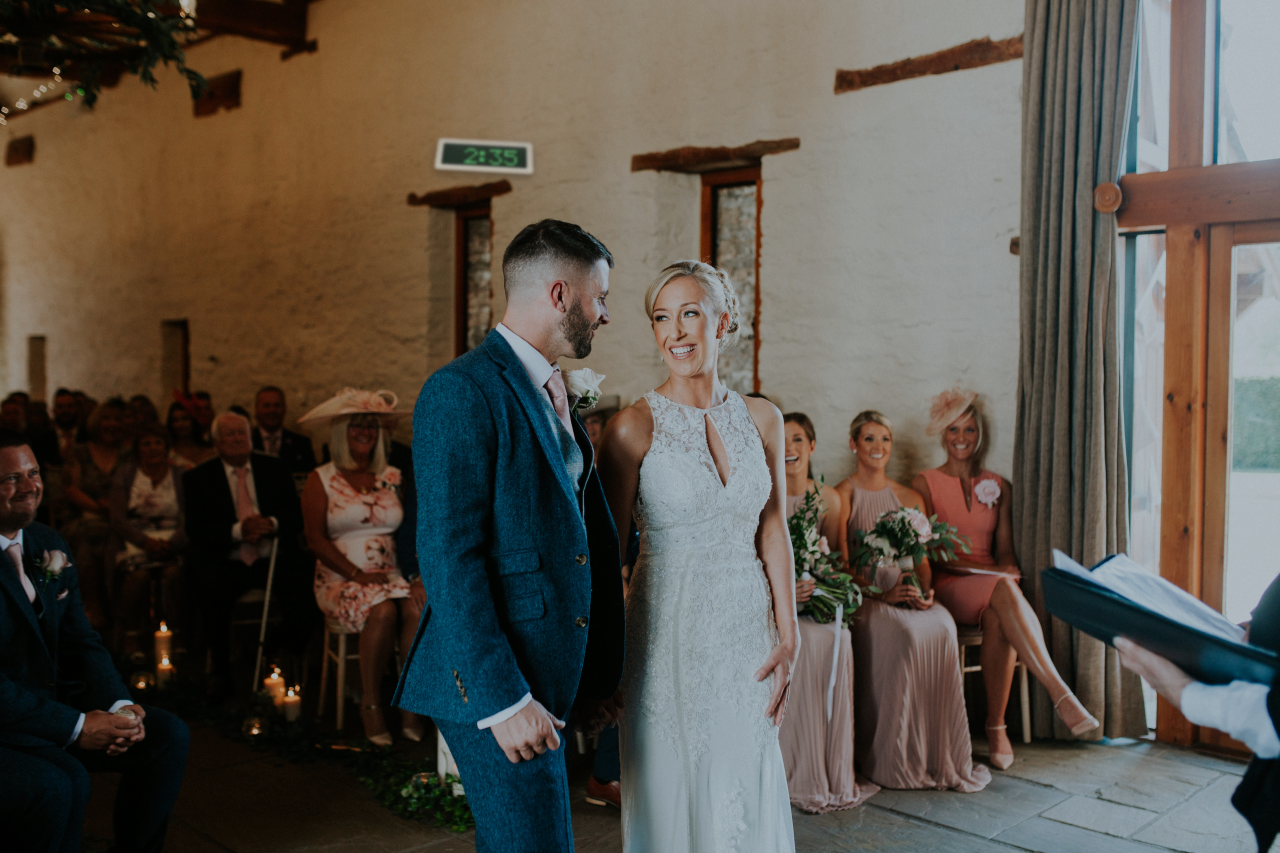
2.35
